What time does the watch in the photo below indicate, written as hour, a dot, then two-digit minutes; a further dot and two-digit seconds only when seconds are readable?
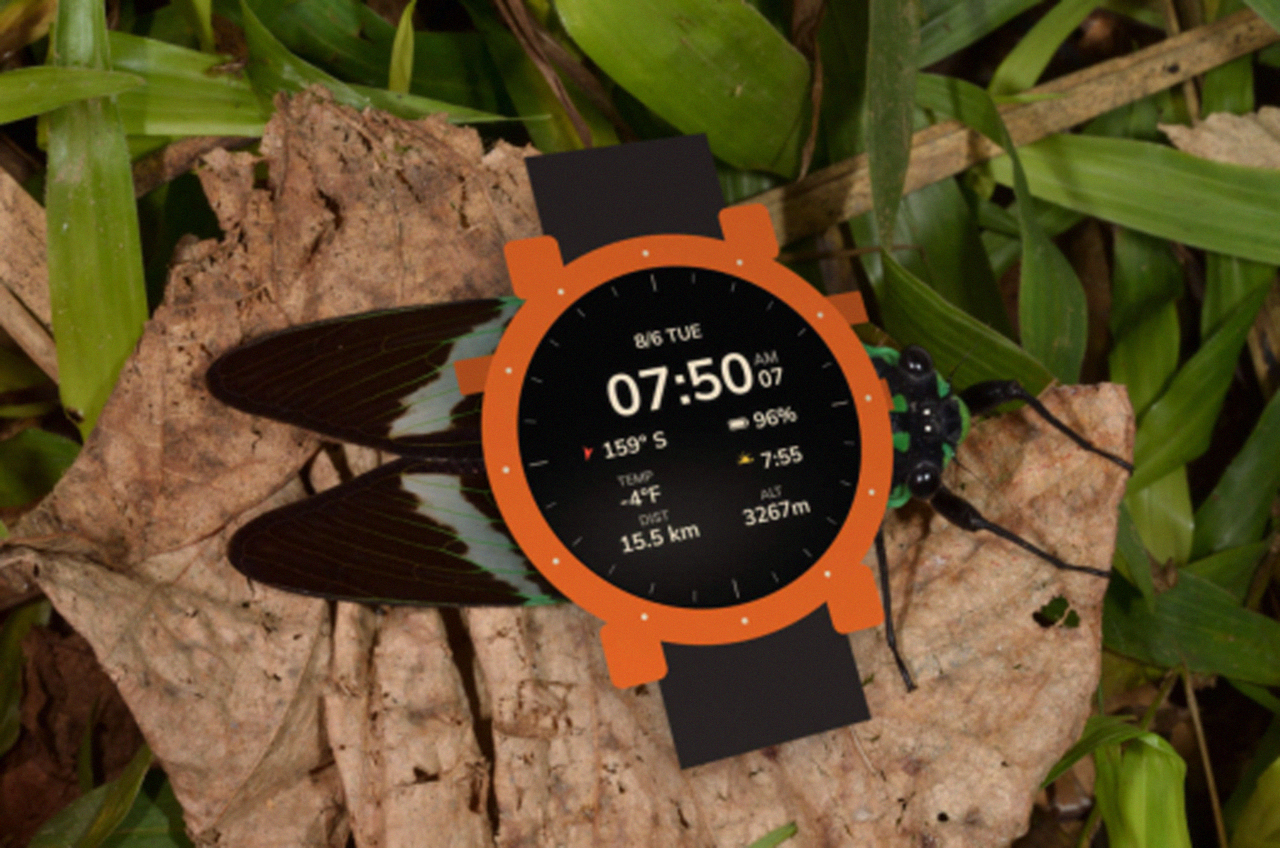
7.50.07
